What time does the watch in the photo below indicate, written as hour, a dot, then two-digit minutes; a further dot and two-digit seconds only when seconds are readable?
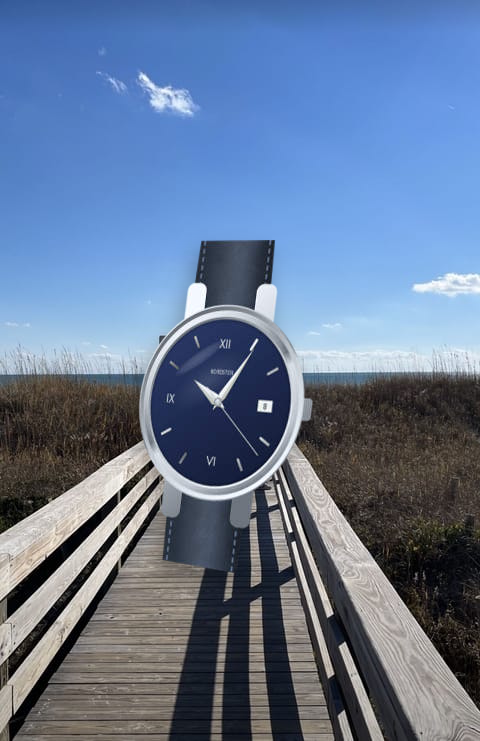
10.05.22
